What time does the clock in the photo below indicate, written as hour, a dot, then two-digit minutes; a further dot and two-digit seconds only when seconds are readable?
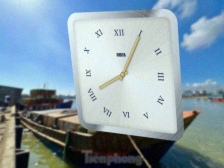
8.05
